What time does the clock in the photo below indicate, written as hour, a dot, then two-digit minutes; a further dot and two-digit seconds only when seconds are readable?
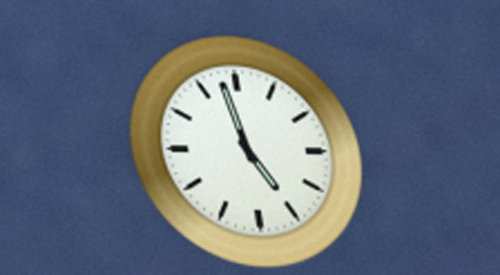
4.58
